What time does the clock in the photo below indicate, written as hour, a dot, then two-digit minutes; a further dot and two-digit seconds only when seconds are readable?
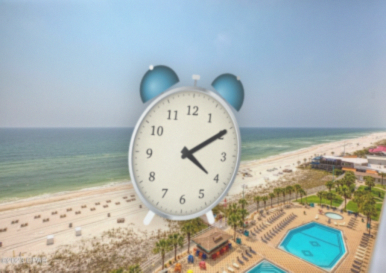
4.10
